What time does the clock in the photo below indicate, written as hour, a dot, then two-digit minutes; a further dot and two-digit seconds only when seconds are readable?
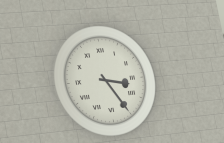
3.25
